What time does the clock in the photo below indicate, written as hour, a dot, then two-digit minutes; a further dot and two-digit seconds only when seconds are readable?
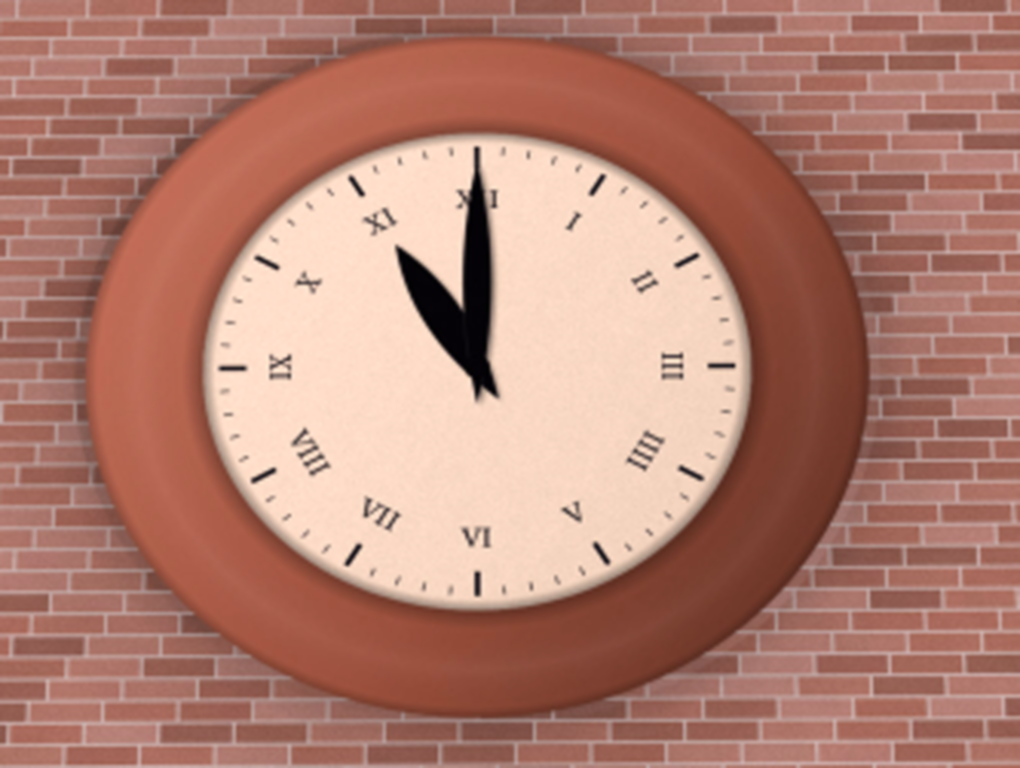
11.00
